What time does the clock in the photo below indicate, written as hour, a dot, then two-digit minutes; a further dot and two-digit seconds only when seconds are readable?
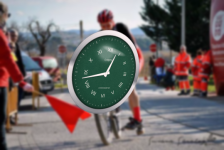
12.43
